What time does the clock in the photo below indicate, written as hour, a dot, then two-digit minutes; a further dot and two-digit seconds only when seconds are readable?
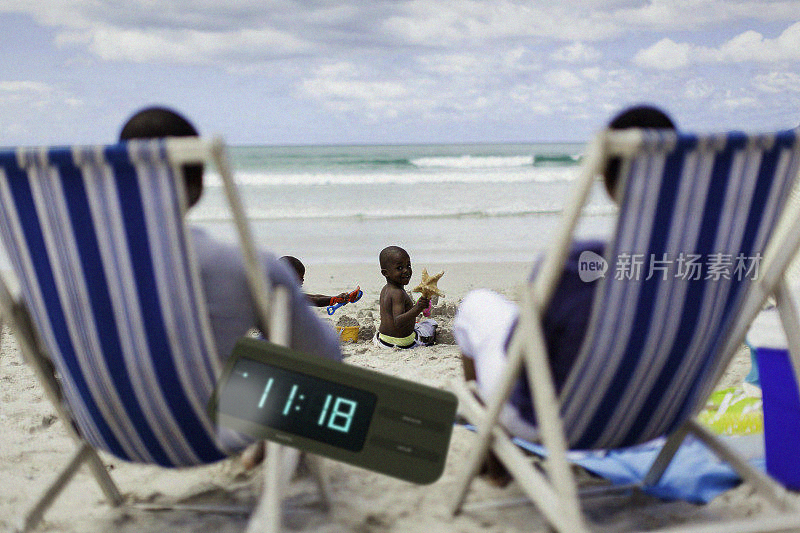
11.18
